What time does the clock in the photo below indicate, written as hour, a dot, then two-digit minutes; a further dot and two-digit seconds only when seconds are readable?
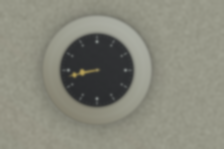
8.43
